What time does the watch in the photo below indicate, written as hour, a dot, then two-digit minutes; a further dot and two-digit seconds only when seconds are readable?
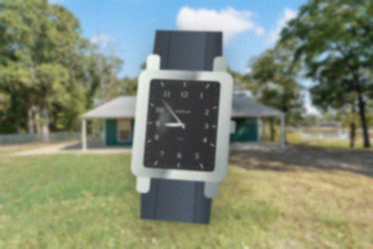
8.53
